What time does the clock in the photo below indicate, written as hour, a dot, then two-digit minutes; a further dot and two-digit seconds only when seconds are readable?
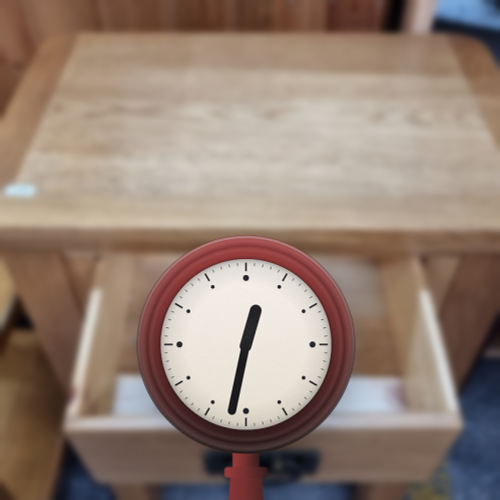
12.32
